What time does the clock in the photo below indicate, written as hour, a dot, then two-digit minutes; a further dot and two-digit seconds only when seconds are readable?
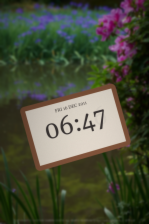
6.47
